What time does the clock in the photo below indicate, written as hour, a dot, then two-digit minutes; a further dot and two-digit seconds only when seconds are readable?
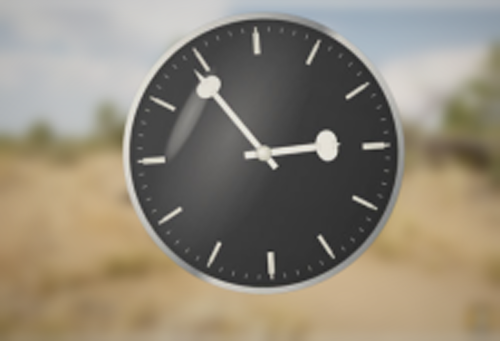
2.54
